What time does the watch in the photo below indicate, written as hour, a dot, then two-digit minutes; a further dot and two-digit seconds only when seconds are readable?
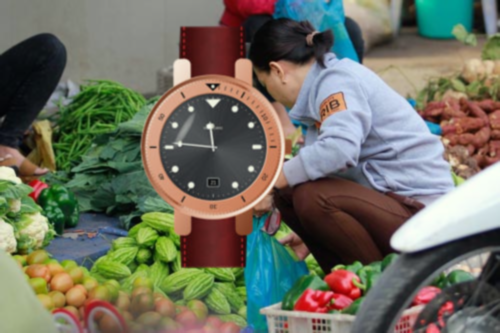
11.46
